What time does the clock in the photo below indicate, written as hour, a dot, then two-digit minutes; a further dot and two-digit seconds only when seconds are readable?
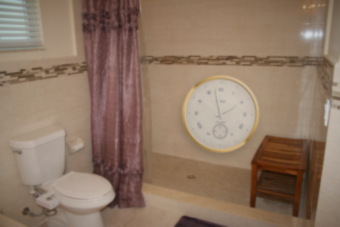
1.58
